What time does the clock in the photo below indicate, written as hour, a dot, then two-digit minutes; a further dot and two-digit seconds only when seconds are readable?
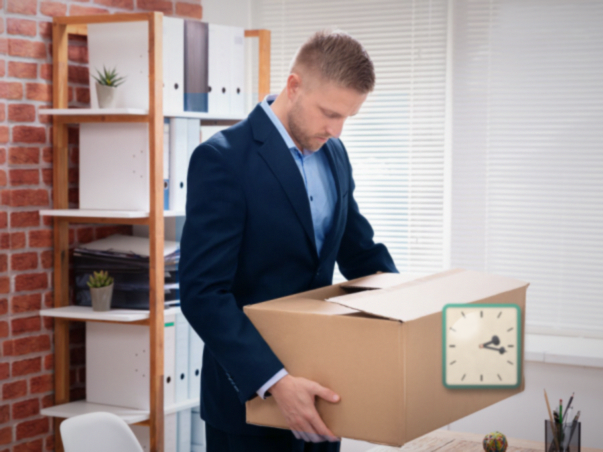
2.17
